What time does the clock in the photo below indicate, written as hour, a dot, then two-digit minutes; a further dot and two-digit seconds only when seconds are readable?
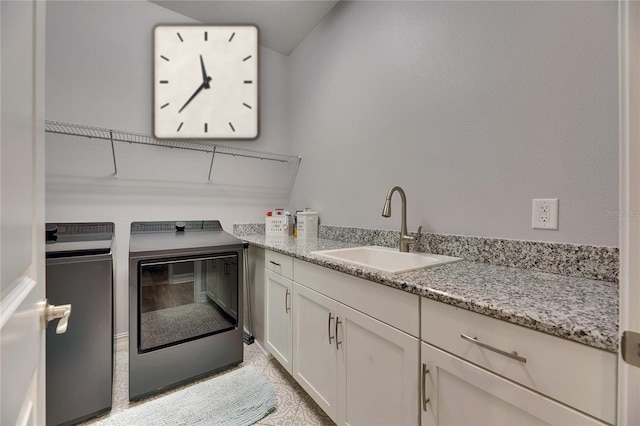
11.37
